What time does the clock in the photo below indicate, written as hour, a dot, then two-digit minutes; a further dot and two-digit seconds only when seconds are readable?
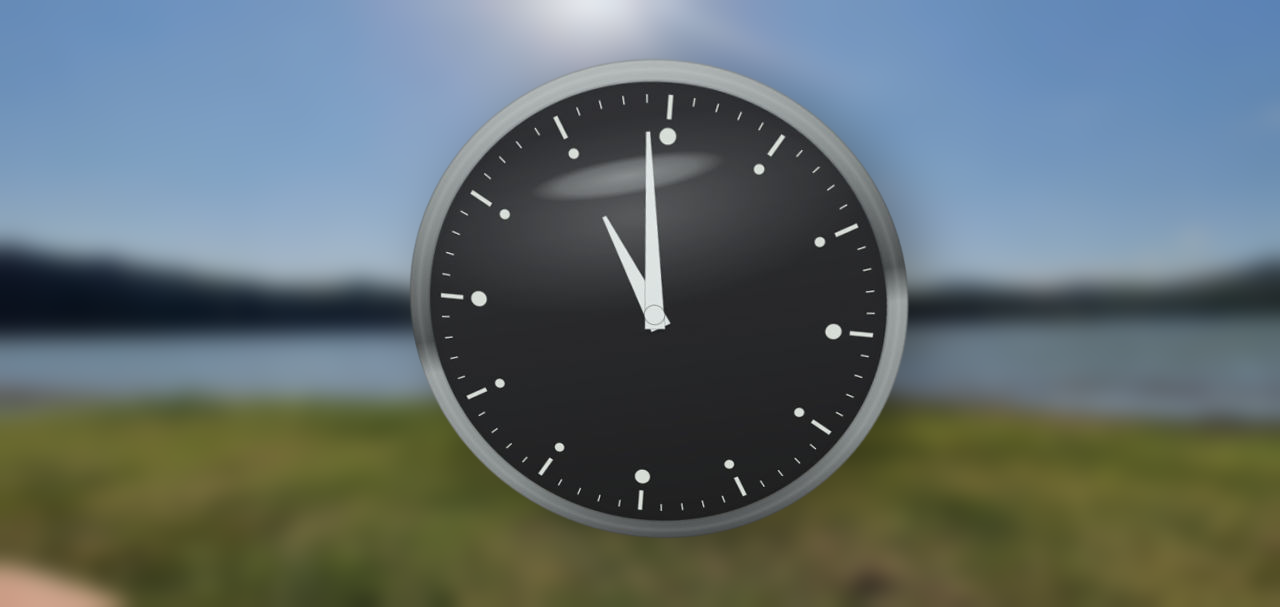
10.59
